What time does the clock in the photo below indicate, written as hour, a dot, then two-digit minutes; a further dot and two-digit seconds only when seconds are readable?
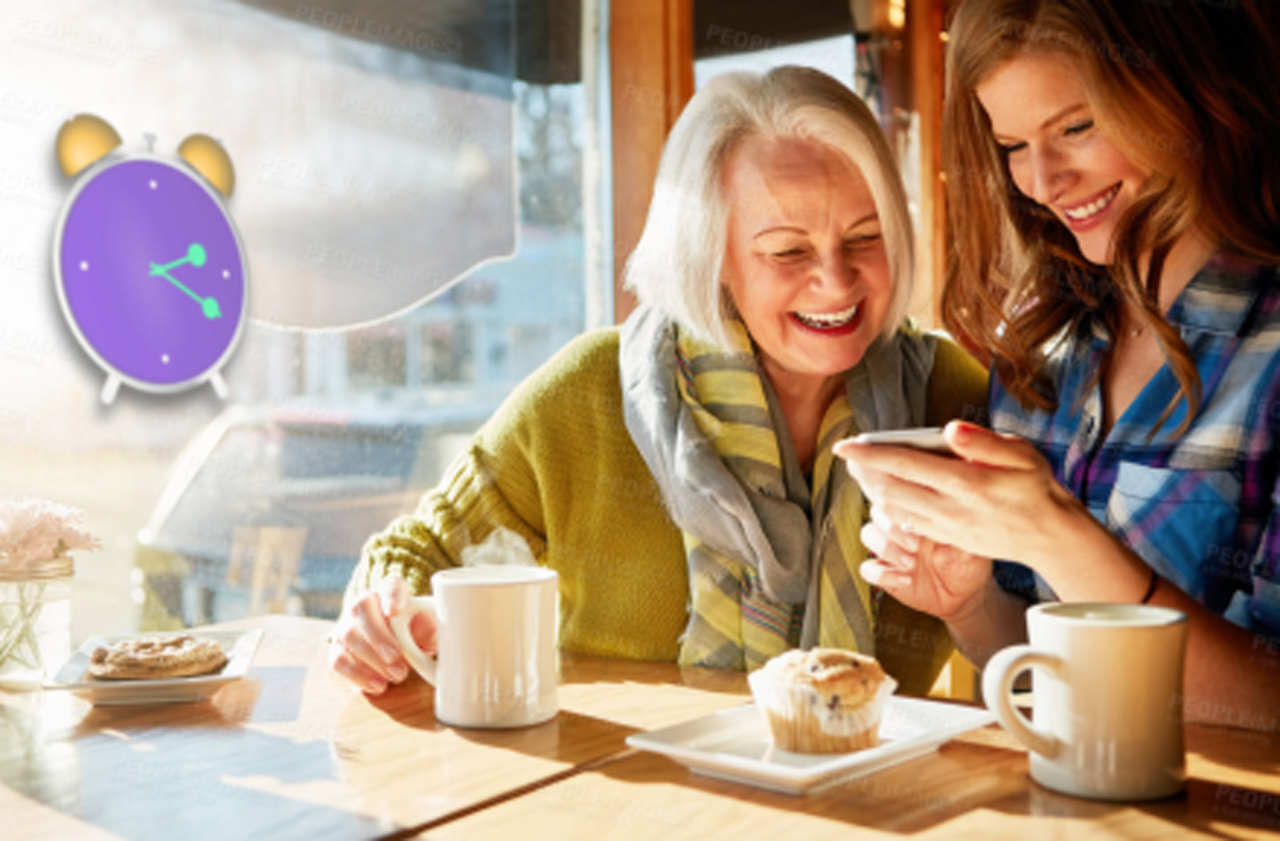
2.20
